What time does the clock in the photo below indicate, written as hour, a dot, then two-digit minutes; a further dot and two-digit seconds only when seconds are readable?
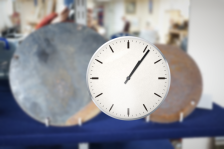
1.06
